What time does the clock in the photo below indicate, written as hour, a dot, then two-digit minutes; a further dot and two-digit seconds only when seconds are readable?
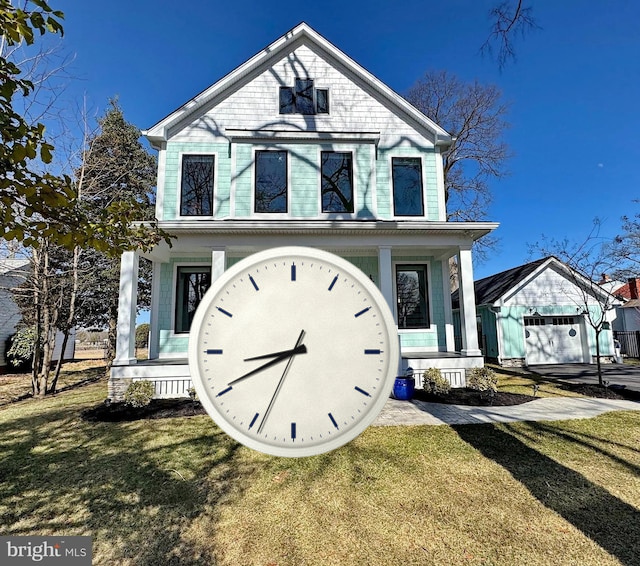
8.40.34
